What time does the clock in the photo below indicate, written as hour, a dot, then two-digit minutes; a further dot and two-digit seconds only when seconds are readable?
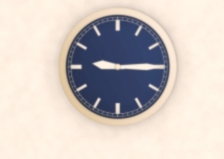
9.15
